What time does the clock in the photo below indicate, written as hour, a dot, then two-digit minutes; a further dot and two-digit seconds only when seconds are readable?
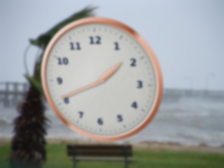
1.41
